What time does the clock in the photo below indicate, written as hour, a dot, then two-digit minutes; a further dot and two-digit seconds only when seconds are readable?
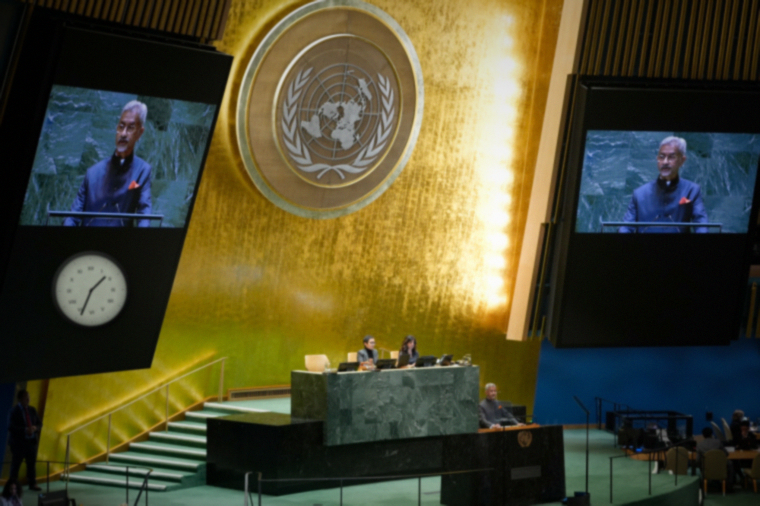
1.34
